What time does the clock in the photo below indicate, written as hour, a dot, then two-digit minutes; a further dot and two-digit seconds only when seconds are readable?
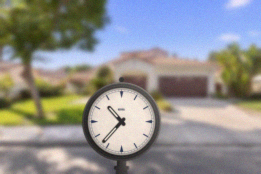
10.37
